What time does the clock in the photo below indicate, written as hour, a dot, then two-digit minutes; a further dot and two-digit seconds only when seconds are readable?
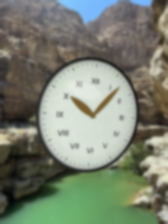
10.07
